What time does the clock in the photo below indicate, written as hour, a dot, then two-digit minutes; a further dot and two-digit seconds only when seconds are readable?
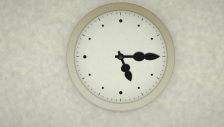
5.15
